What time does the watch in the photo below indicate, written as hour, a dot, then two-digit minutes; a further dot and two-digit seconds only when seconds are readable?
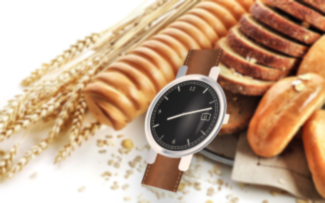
8.12
